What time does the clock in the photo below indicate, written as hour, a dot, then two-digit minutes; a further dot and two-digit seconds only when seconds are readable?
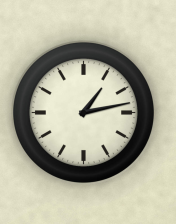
1.13
